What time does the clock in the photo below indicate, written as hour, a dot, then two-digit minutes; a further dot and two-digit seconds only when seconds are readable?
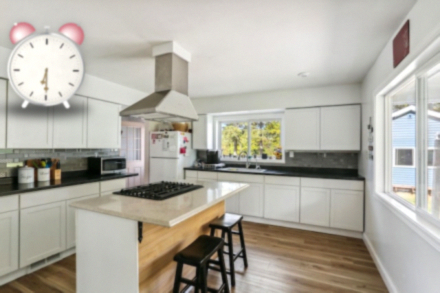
6.30
